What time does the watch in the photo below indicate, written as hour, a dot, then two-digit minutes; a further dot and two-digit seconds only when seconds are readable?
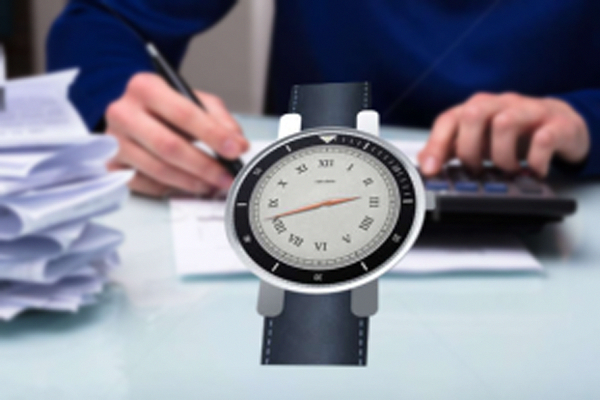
2.42
